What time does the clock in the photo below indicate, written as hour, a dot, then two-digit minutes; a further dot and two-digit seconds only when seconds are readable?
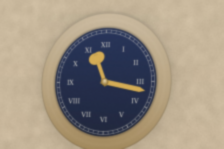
11.17
